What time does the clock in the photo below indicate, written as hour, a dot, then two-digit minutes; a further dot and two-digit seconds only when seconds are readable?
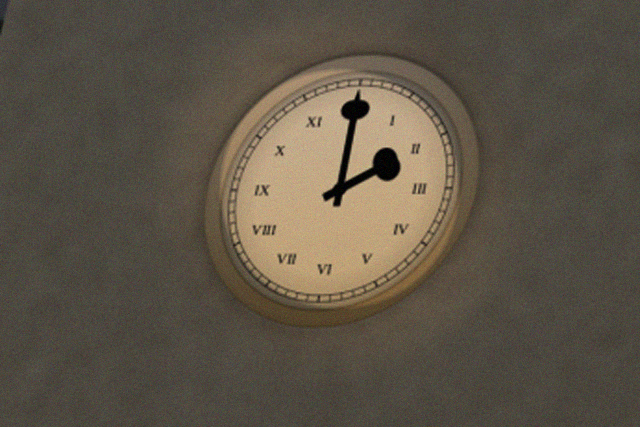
2.00
